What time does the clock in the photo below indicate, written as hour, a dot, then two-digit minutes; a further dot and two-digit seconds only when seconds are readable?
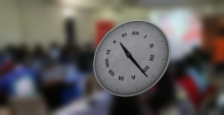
10.21
